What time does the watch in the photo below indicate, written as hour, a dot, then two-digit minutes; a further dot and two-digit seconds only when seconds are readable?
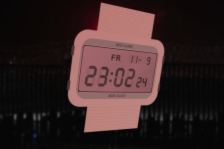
23.02.24
